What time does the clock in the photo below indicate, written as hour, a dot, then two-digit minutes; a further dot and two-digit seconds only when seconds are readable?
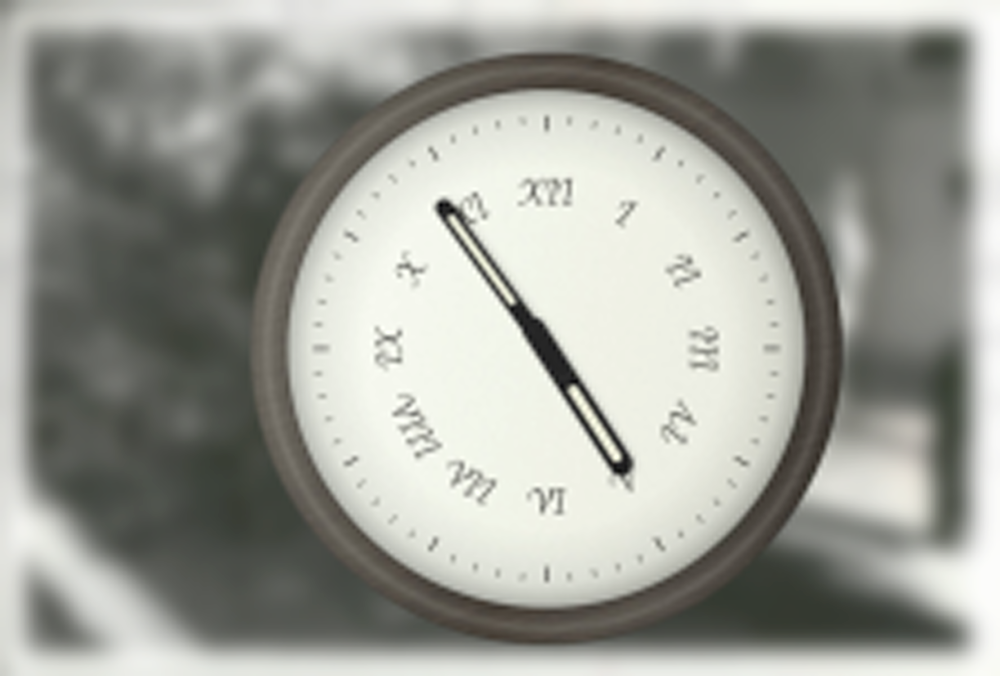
4.54
